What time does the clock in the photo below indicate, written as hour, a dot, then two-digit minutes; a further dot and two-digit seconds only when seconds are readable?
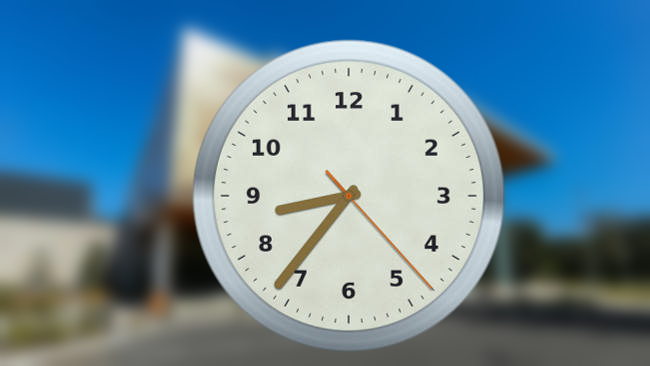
8.36.23
